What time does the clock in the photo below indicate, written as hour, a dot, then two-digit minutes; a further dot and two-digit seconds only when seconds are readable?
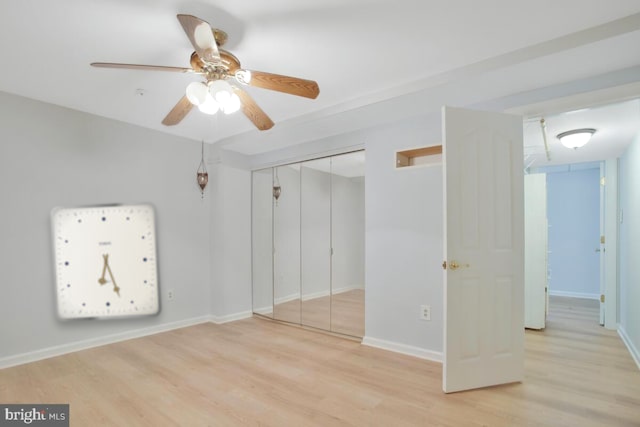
6.27
